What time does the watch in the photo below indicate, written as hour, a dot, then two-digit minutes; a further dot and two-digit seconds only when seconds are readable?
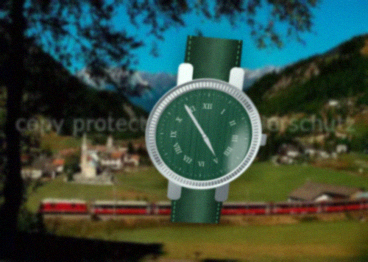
4.54
